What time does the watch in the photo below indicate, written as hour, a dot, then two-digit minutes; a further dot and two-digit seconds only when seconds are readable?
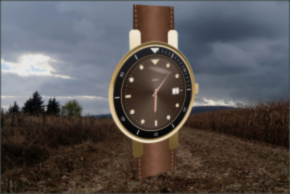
6.07
